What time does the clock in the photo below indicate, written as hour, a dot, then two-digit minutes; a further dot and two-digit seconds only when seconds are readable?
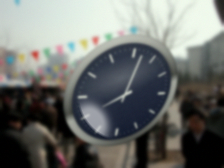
8.02
